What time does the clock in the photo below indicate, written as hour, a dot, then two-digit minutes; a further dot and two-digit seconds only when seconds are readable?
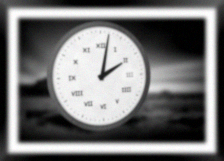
2.02
